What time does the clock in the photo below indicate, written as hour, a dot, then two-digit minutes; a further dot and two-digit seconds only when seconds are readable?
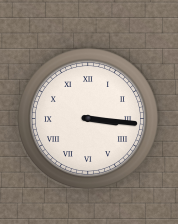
3.16
